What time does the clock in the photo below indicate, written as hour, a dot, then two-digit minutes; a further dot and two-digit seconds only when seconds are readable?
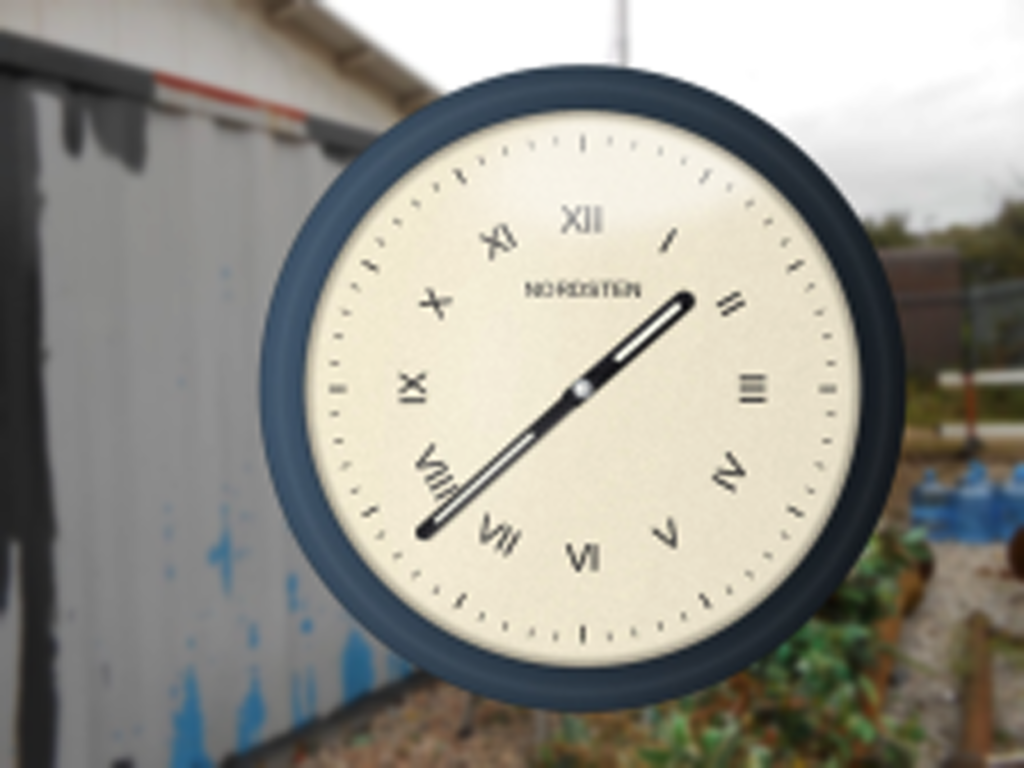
1.38
